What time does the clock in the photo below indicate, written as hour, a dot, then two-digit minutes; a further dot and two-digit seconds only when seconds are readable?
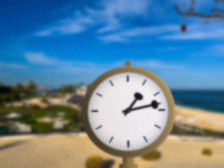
1.13
